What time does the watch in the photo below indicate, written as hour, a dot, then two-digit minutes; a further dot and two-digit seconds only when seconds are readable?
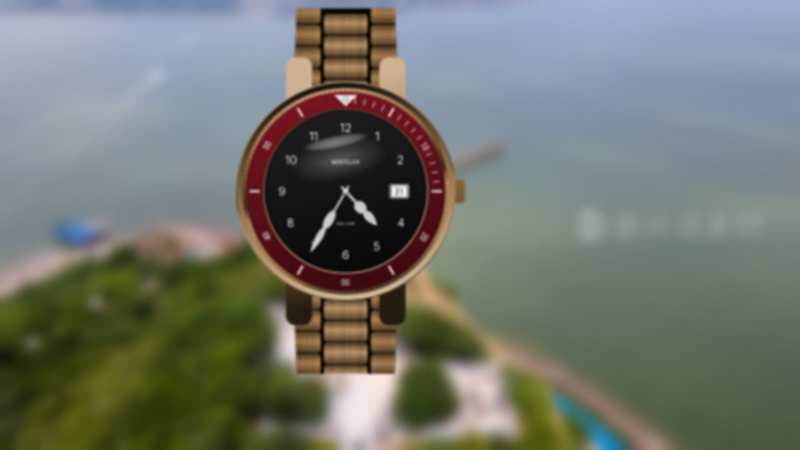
4.35
